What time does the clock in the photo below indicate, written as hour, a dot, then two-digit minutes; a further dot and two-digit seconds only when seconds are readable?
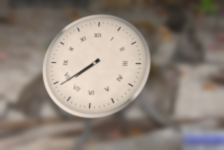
7.39
